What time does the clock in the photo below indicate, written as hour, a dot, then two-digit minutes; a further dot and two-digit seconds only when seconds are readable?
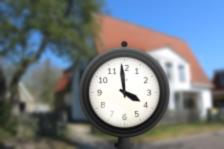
3.59
